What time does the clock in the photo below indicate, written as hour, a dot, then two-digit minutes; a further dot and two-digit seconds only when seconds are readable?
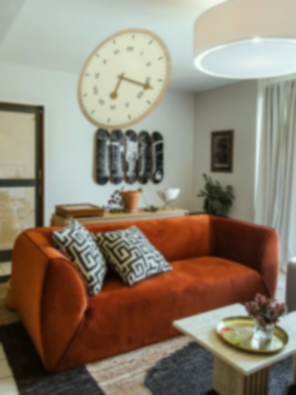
6.17
